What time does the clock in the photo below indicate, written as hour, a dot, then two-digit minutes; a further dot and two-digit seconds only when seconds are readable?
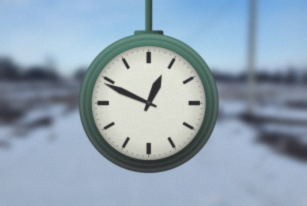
12.49
